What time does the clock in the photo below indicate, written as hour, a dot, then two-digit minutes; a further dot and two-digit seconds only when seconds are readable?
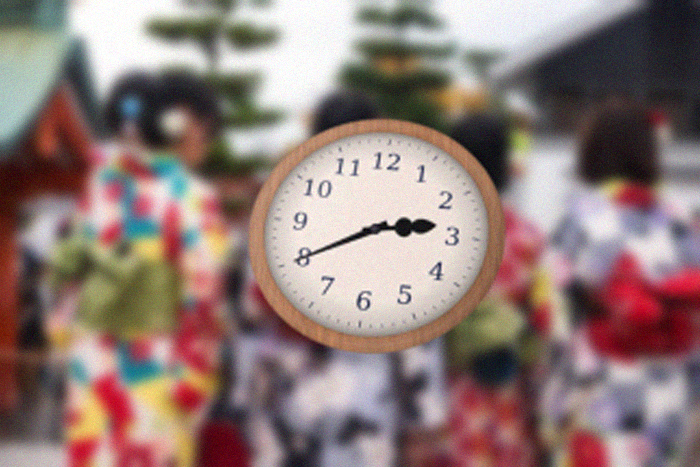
2.40
